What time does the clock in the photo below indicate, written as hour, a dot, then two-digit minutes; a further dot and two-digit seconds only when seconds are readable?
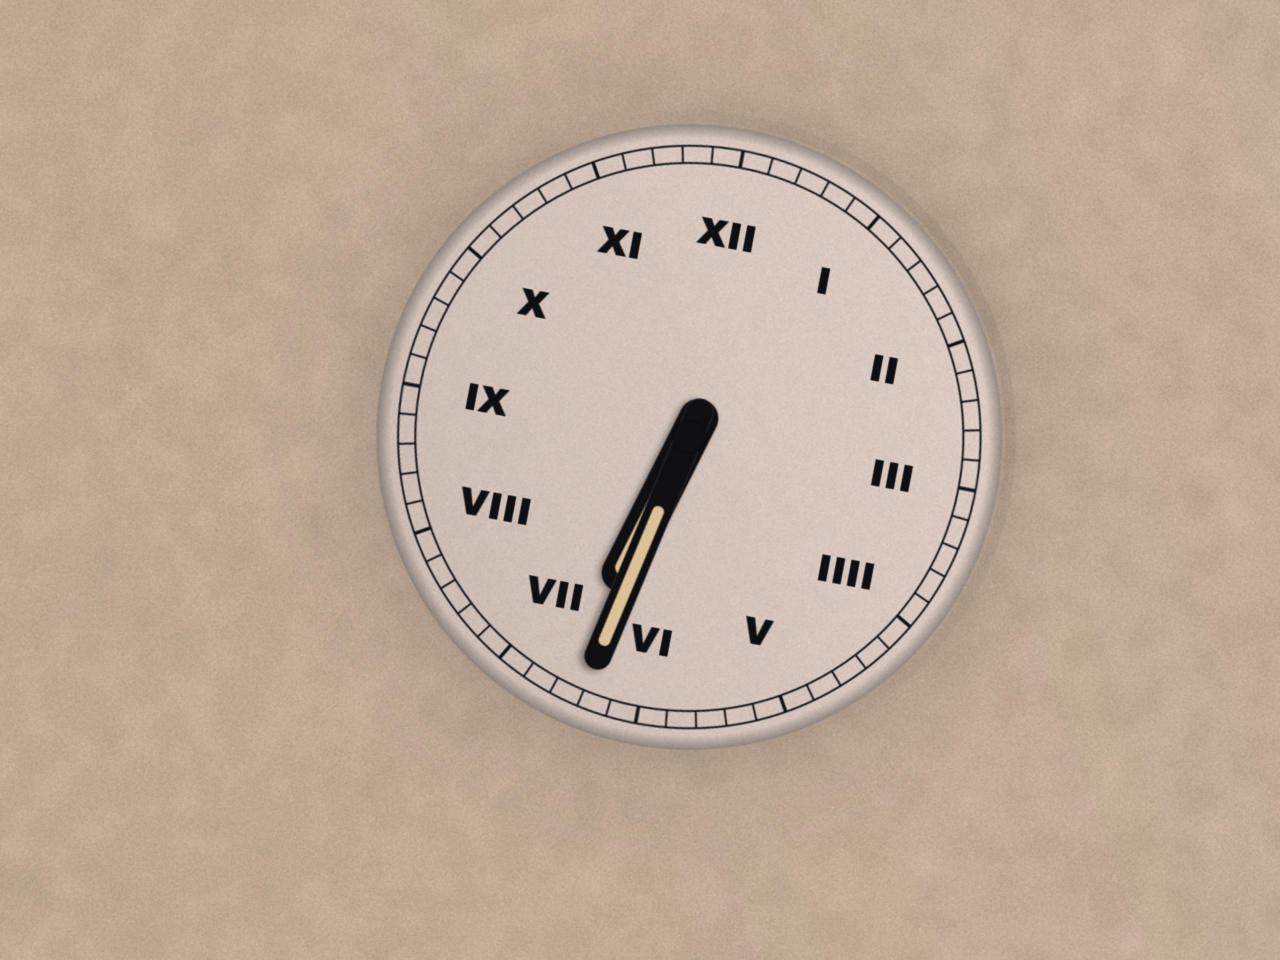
6.32
